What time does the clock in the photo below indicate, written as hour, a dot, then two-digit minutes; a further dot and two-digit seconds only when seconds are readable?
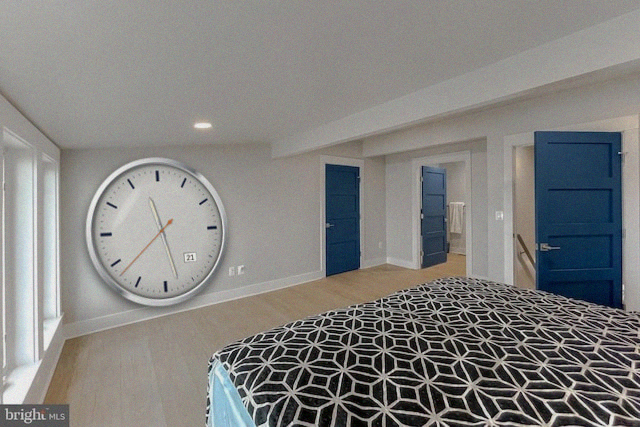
11.27.38
